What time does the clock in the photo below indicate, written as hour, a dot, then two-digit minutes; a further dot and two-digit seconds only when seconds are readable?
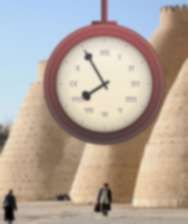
7.55
